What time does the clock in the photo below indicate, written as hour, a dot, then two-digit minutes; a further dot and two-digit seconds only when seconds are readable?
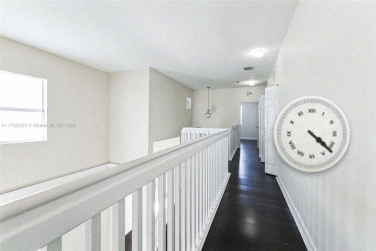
4.22
